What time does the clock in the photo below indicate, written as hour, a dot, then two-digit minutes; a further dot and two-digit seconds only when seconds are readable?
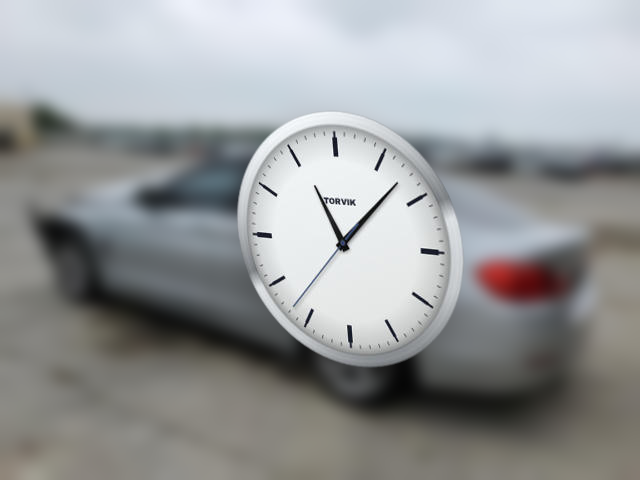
11.07.37
